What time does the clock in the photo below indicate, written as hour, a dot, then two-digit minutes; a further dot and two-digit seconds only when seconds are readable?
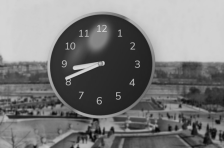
8.41
